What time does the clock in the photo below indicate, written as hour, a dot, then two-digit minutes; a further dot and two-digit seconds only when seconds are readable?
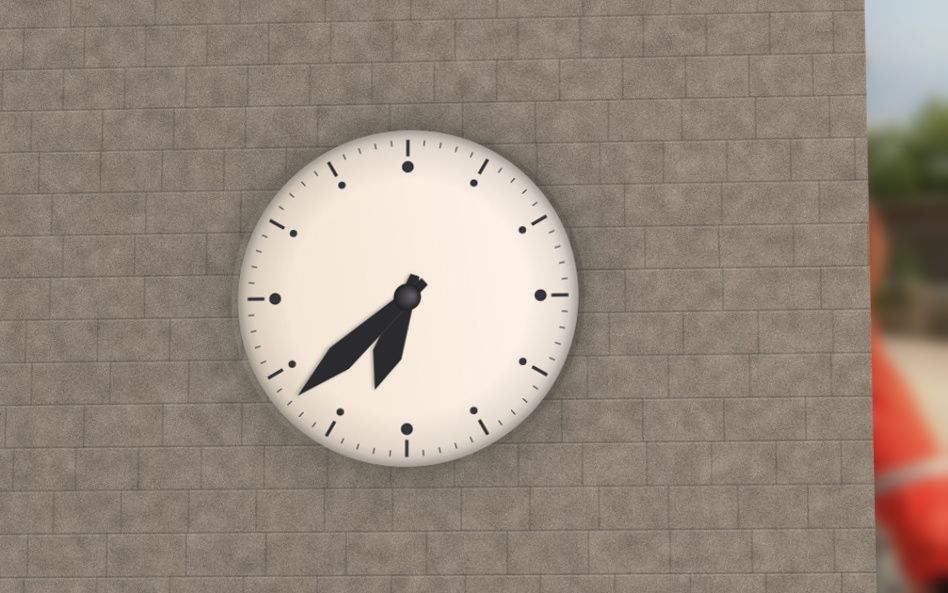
6.38
